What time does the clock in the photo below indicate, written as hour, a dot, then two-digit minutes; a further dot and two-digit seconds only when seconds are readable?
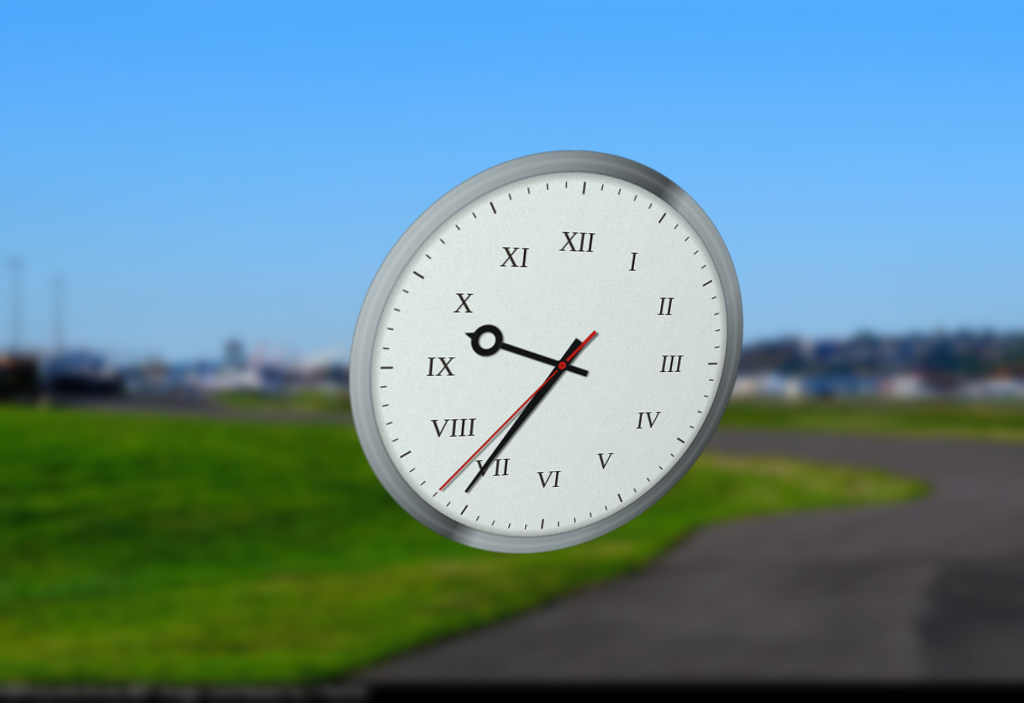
9.35.37
